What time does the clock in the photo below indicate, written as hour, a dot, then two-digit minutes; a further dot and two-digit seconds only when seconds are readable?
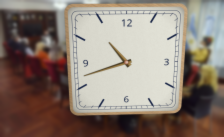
10.42
